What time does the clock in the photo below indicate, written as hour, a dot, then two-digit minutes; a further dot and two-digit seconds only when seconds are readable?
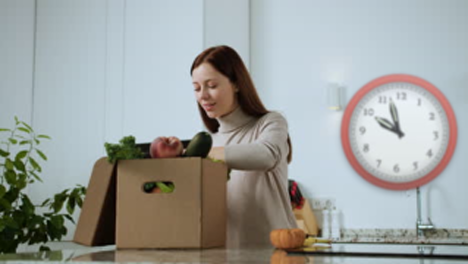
9.57
